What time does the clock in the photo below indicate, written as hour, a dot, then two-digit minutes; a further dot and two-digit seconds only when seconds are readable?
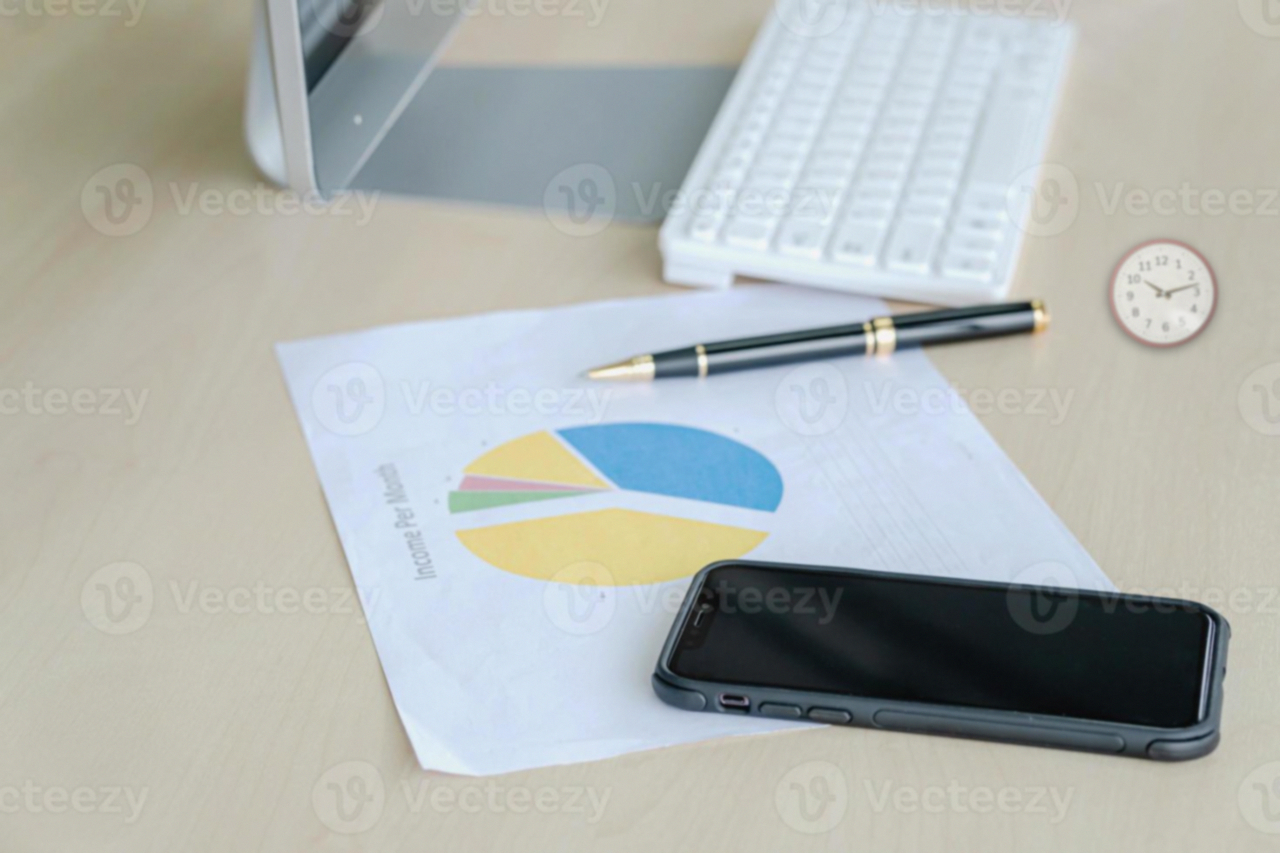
10.13
